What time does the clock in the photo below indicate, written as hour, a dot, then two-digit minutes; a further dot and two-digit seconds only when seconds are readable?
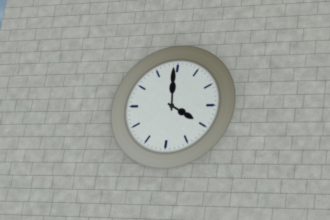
3.59
